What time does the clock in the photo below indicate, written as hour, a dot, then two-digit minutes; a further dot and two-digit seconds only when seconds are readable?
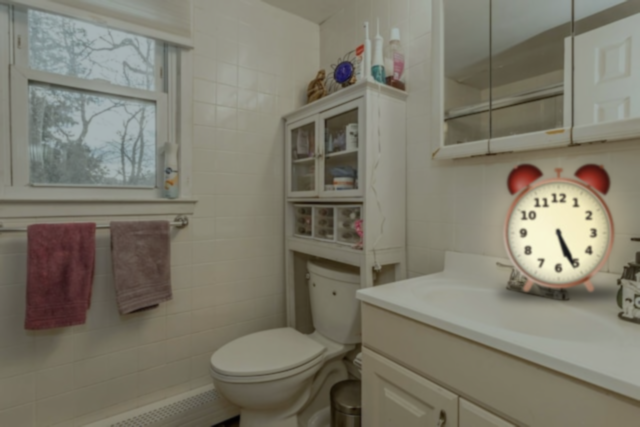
5.26
